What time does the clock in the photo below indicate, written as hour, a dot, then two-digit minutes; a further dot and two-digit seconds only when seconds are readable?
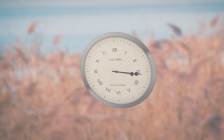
3.16
